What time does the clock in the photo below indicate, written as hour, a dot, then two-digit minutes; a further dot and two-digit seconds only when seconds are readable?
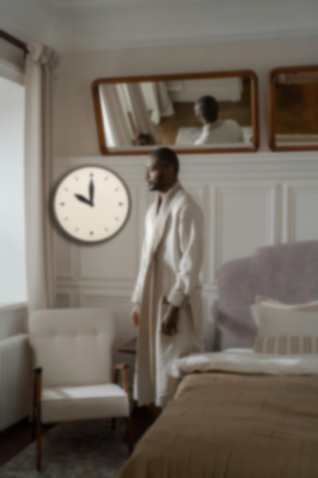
10.00
